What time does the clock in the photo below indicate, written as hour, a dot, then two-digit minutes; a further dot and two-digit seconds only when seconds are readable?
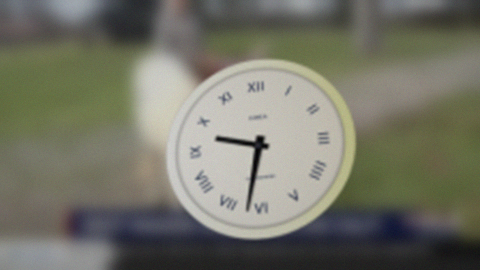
9.32
